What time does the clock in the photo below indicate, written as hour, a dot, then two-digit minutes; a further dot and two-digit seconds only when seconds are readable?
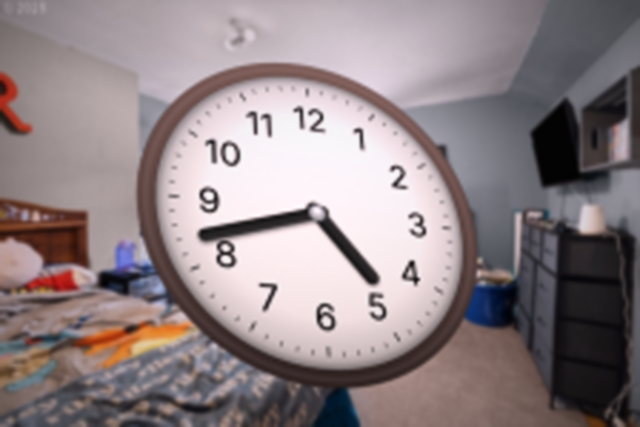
4.42
